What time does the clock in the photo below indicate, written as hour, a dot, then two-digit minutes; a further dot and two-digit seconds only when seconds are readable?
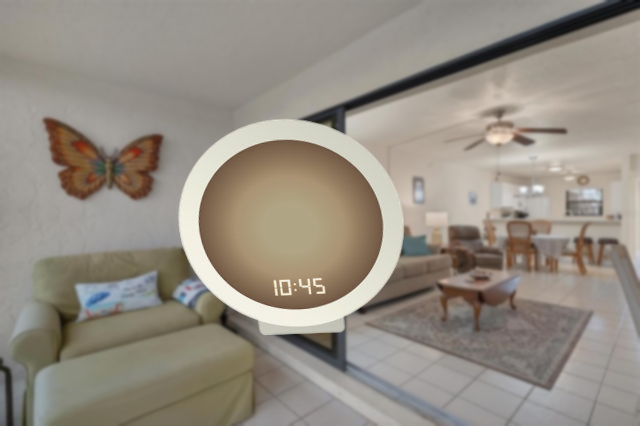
10.45
